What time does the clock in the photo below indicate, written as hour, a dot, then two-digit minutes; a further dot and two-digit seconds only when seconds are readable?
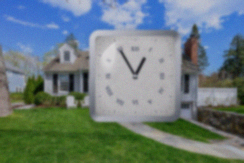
12.55
